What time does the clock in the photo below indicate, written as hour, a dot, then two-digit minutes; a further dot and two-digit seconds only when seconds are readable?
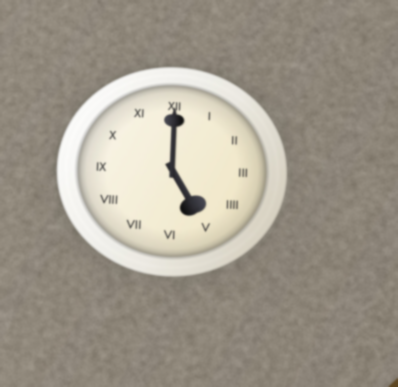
5.00
